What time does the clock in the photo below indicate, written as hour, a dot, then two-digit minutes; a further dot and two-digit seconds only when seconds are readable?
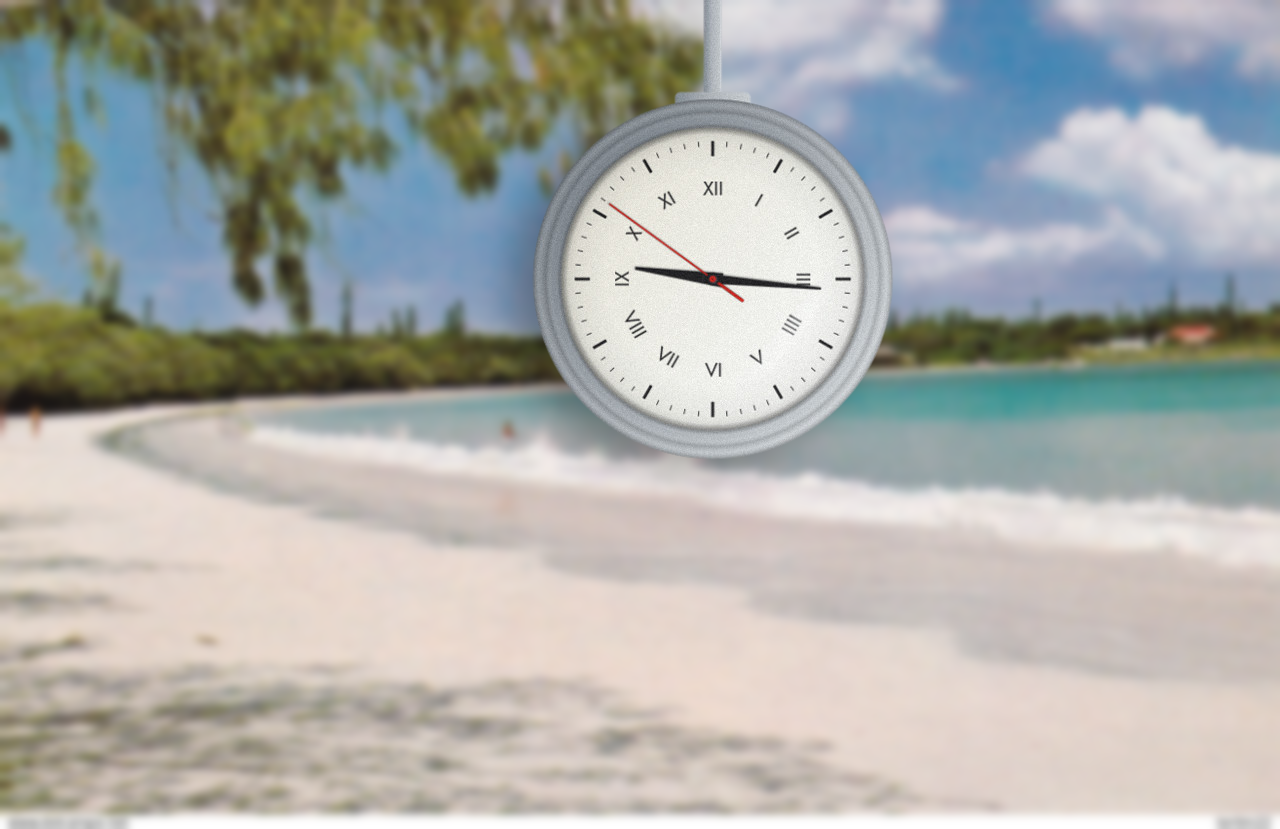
9.15.51
